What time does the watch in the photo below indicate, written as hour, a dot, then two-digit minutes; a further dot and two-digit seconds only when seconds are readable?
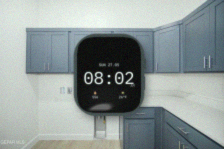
8.02
